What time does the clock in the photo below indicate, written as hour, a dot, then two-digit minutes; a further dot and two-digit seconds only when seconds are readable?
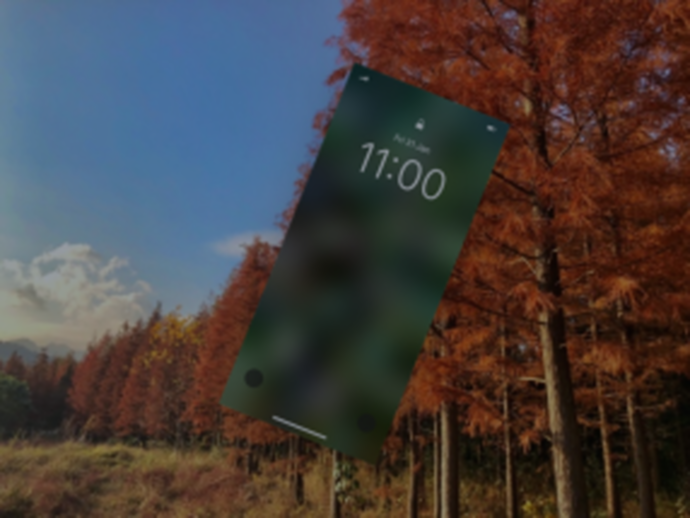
11.00
